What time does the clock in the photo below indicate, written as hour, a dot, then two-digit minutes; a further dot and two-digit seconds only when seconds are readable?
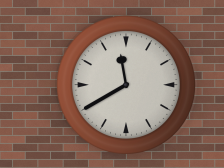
11.40
